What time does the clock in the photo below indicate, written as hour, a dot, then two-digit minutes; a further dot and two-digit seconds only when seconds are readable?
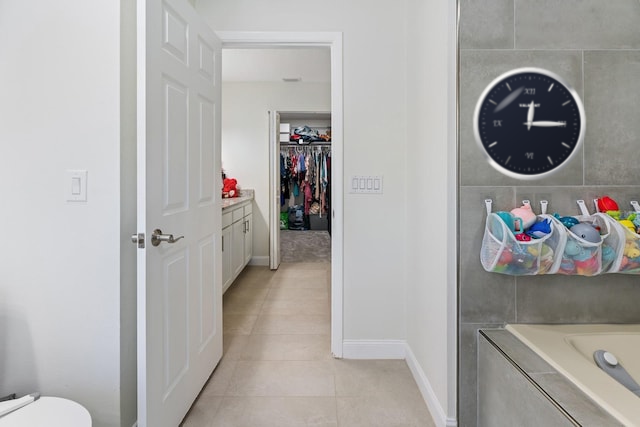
12.15
